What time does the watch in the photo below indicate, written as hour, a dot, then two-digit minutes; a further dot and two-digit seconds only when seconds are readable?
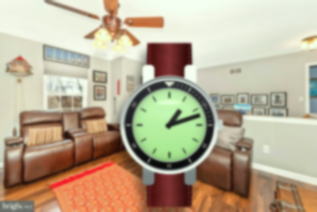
1.12
